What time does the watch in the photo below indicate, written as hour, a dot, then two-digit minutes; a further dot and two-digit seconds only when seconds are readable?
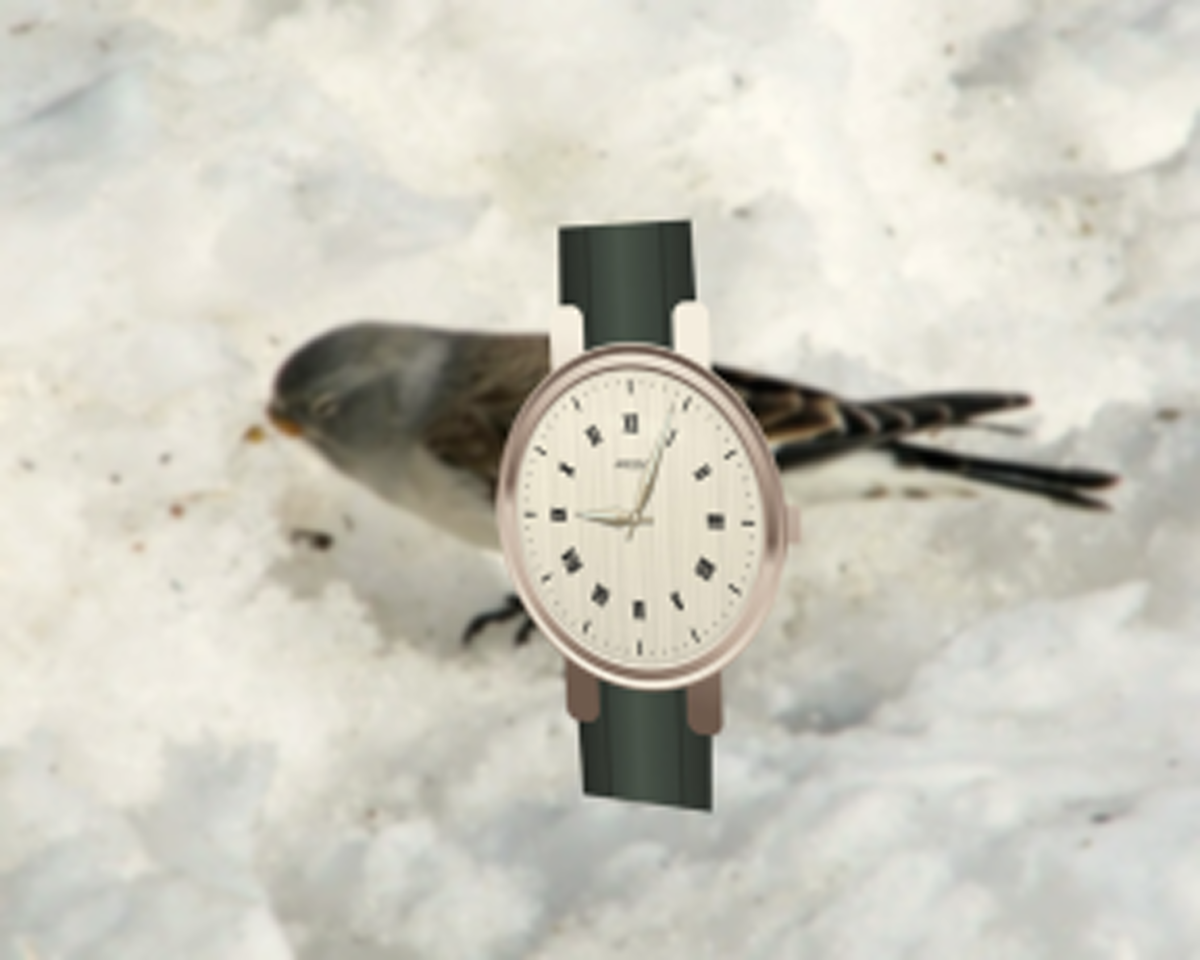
9.04
